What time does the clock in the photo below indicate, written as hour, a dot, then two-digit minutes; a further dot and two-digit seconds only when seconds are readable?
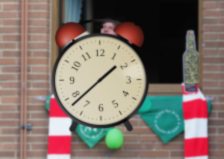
1.38
